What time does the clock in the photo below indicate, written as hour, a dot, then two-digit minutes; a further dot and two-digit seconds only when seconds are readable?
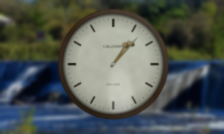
1.07
